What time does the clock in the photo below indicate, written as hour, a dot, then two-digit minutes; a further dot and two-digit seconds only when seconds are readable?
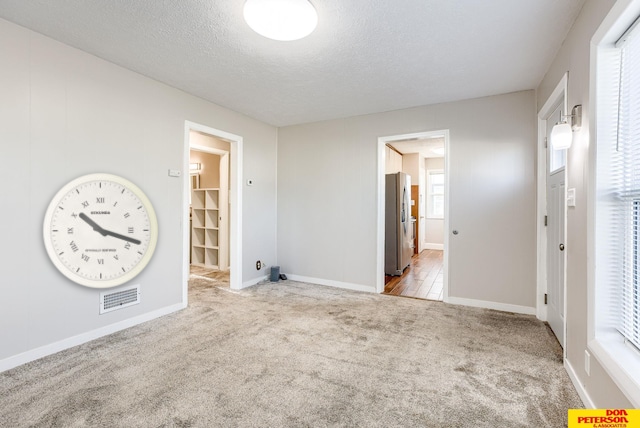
10.18
